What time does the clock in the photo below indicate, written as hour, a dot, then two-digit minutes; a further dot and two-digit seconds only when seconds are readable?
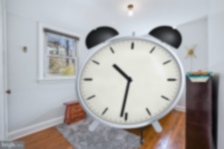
10.31
